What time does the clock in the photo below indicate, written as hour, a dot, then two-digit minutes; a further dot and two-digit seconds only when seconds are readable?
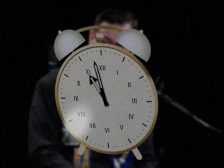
10.58
